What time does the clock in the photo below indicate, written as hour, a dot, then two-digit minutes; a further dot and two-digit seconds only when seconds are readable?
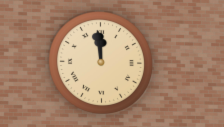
11.59
